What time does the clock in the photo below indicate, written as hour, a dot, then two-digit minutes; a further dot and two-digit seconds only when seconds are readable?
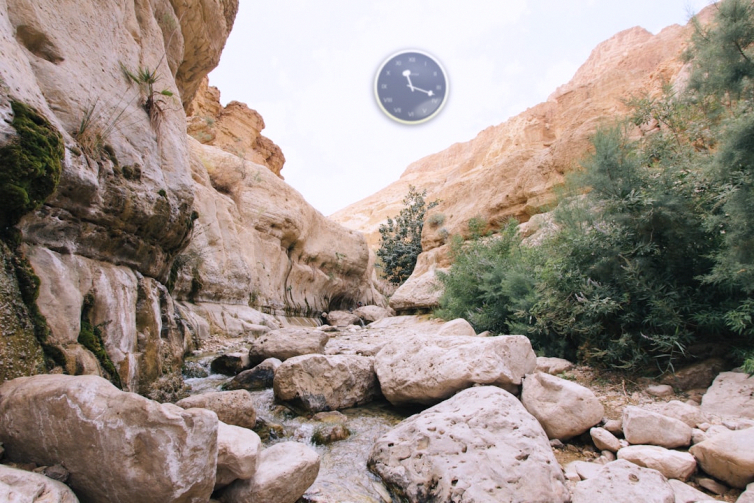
11.18
